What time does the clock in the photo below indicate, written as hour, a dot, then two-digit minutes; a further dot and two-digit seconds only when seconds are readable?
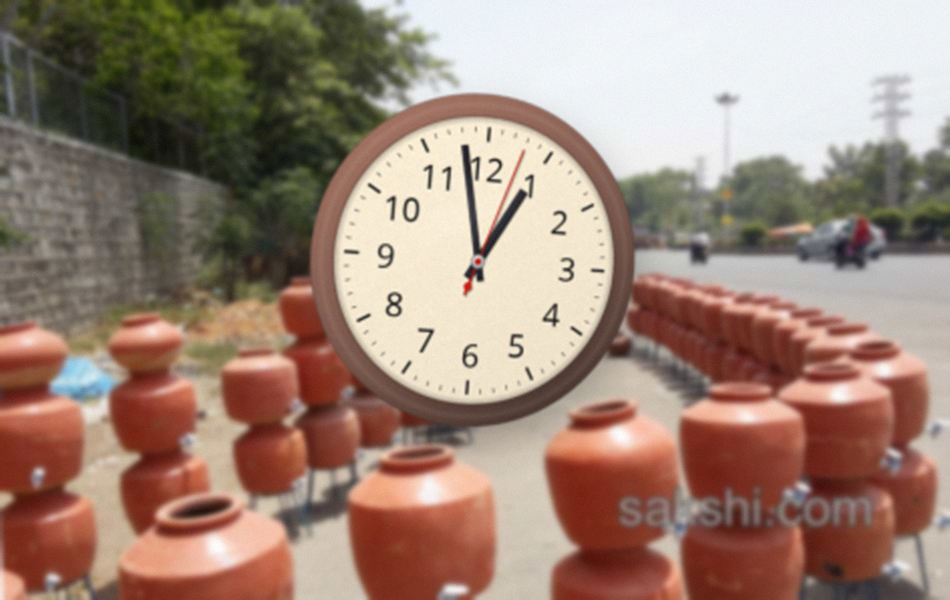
12.58.03
